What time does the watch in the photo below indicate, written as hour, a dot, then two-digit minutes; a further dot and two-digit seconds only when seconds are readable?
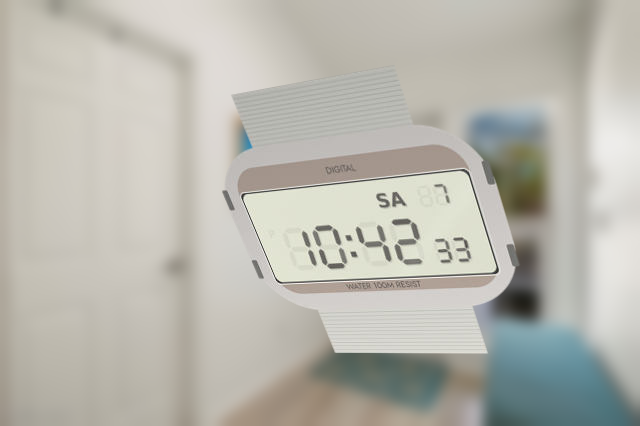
10.42.33
